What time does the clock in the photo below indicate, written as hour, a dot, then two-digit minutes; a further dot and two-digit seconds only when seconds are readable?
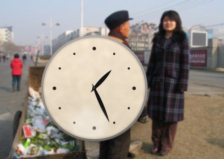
1.26
